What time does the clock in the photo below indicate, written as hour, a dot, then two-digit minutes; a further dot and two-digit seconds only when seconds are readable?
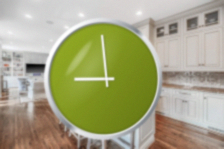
8.59
